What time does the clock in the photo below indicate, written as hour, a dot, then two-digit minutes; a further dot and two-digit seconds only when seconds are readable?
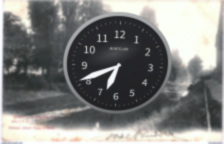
6.41
